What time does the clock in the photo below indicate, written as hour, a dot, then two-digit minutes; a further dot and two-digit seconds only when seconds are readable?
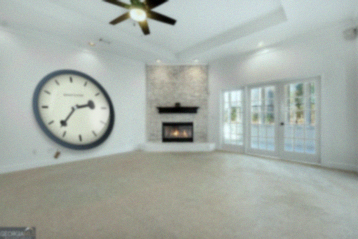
2.37
